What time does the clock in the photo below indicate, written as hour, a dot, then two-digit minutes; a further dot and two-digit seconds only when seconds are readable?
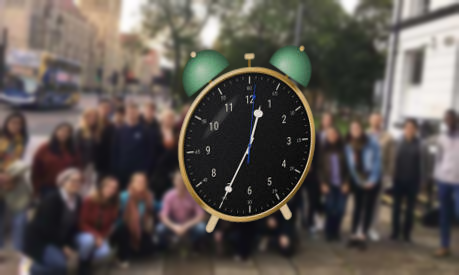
12.35.01
